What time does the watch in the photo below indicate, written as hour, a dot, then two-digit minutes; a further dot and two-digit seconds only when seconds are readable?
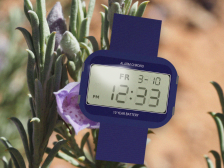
12.33
